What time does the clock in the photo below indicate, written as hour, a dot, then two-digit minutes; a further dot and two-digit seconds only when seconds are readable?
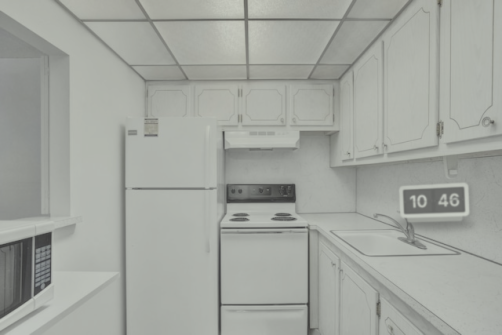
10.46
